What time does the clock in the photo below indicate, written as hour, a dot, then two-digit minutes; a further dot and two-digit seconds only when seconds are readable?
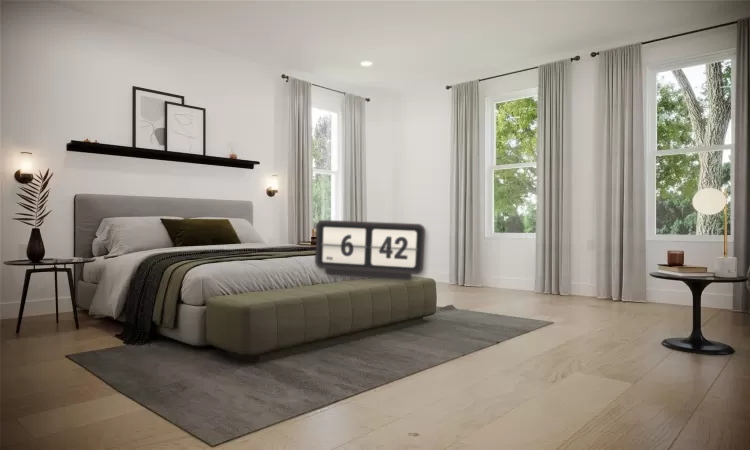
6.42
